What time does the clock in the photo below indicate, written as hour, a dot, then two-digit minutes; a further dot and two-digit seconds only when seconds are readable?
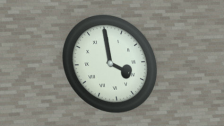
4.00
